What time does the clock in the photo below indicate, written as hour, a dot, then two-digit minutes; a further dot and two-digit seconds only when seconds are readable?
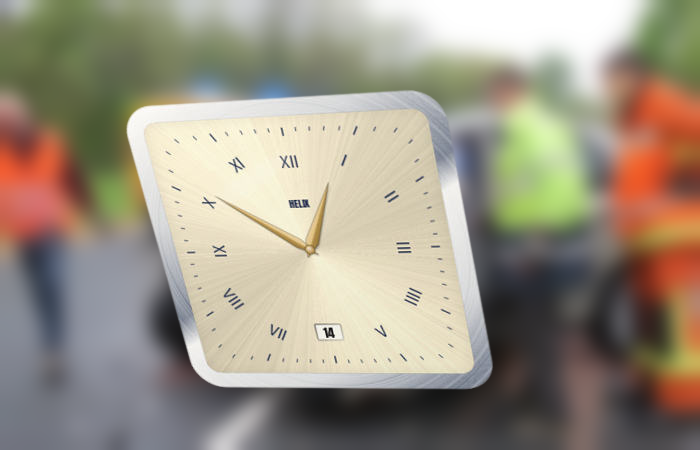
12.51
